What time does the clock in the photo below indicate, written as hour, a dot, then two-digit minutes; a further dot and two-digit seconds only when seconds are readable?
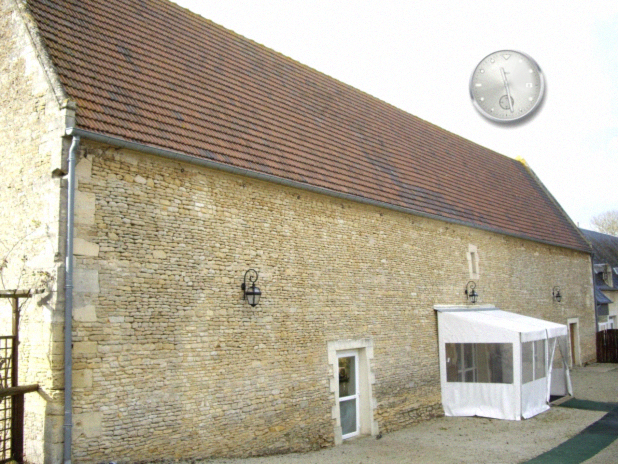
11.28
